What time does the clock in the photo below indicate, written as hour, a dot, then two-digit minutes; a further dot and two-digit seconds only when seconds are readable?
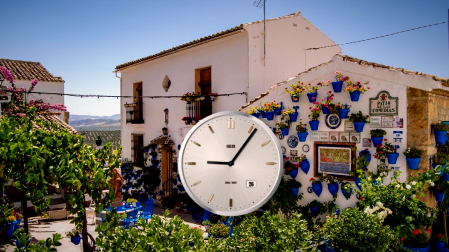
9.06
